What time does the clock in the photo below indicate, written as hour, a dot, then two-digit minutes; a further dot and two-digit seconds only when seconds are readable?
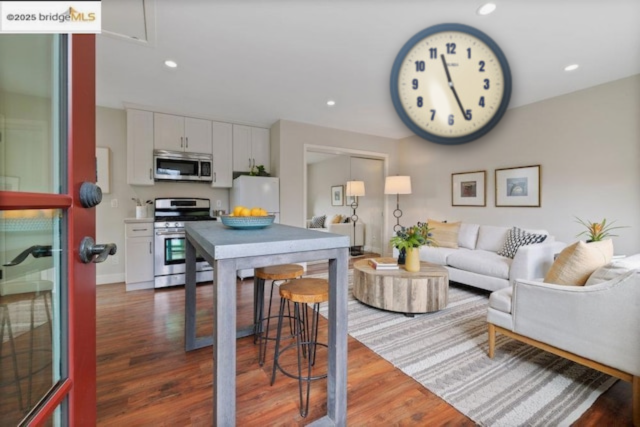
11.26
